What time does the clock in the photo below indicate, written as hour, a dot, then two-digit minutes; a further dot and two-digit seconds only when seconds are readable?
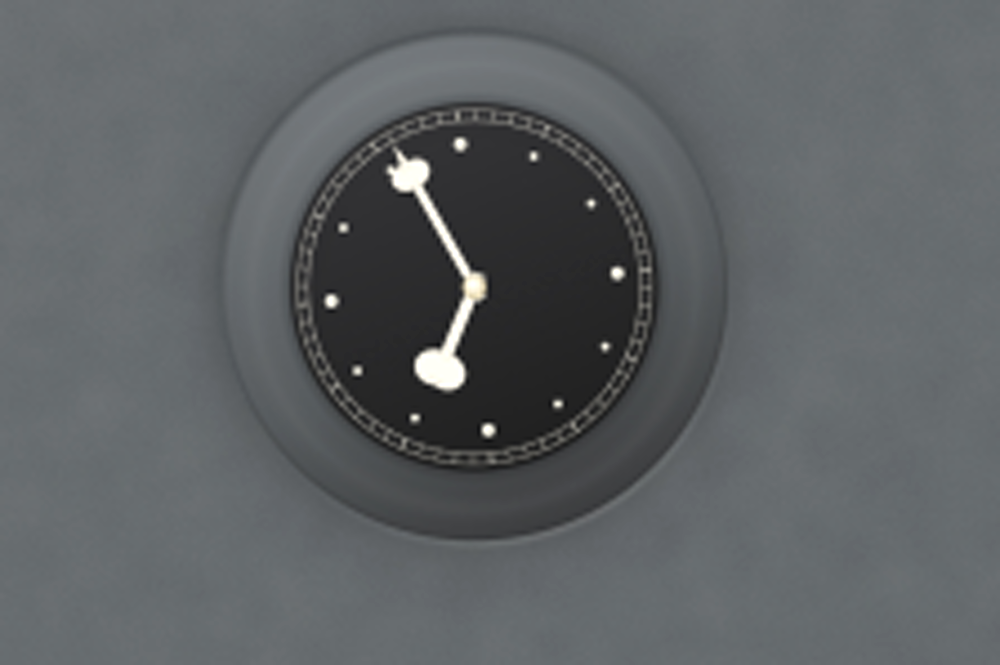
6.56
